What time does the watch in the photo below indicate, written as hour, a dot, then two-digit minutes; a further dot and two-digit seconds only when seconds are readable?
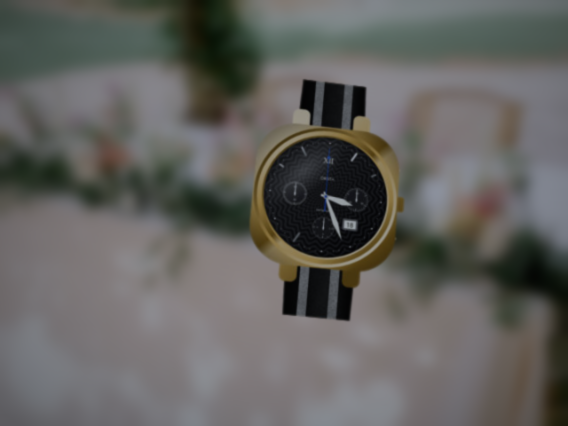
3.26
